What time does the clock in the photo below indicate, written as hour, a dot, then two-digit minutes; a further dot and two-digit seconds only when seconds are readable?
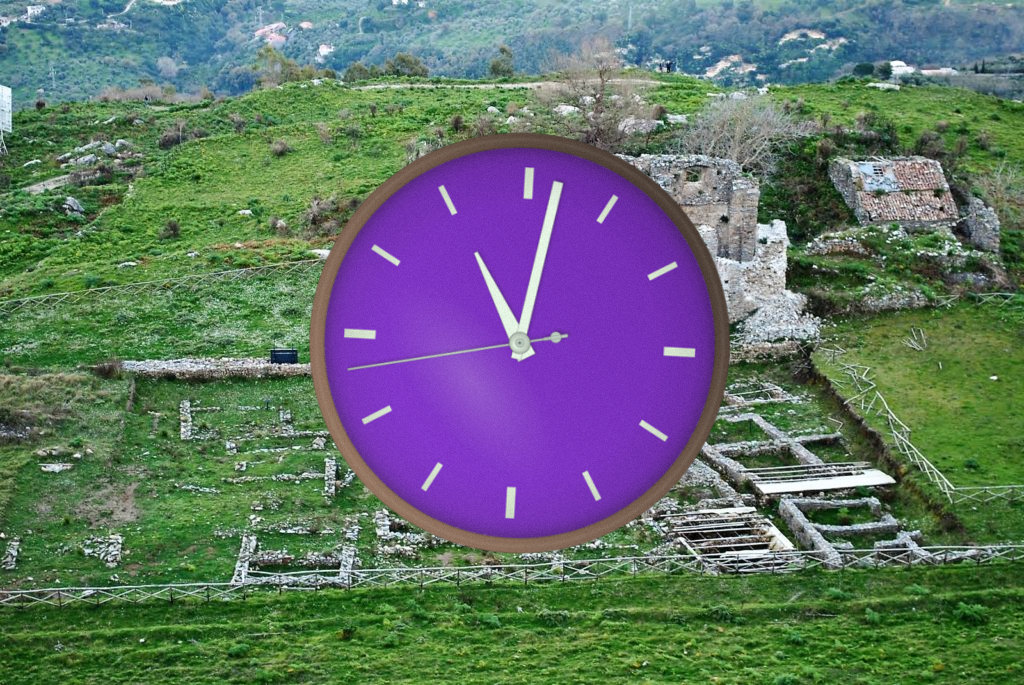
11.01.43
